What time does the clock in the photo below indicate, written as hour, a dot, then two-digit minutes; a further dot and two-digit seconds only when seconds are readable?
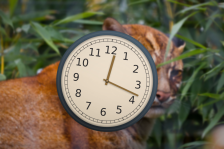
12.18
